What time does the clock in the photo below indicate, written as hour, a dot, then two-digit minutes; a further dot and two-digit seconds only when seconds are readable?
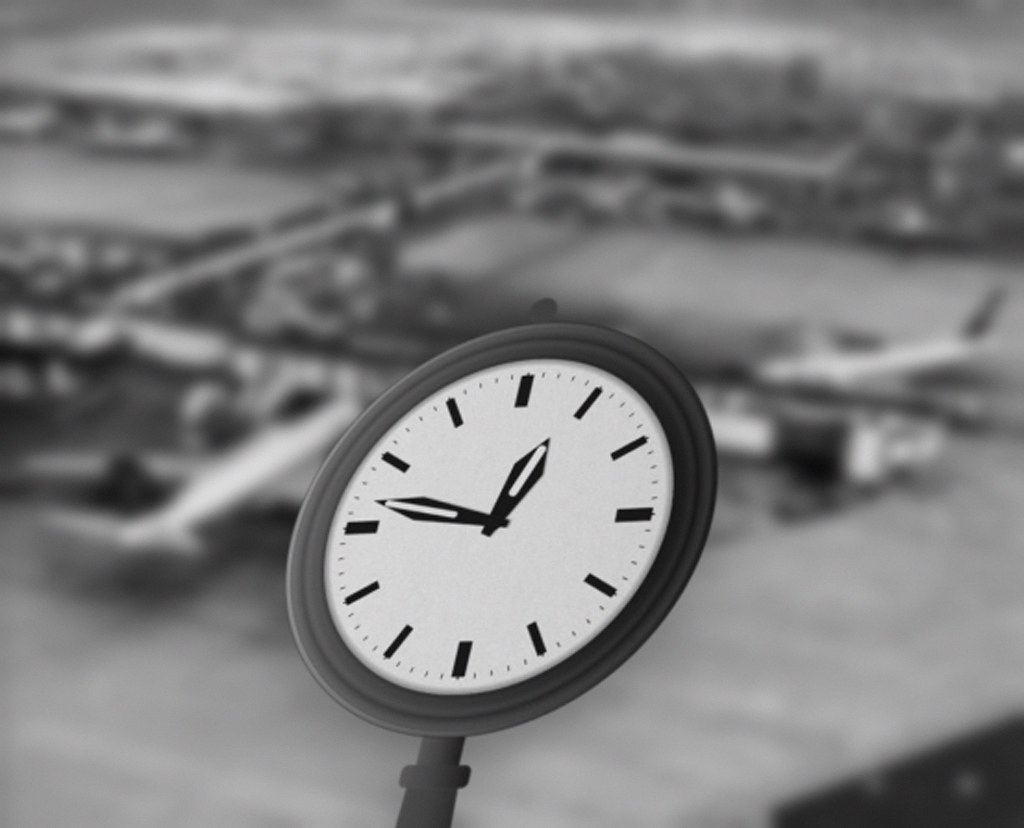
12.47
